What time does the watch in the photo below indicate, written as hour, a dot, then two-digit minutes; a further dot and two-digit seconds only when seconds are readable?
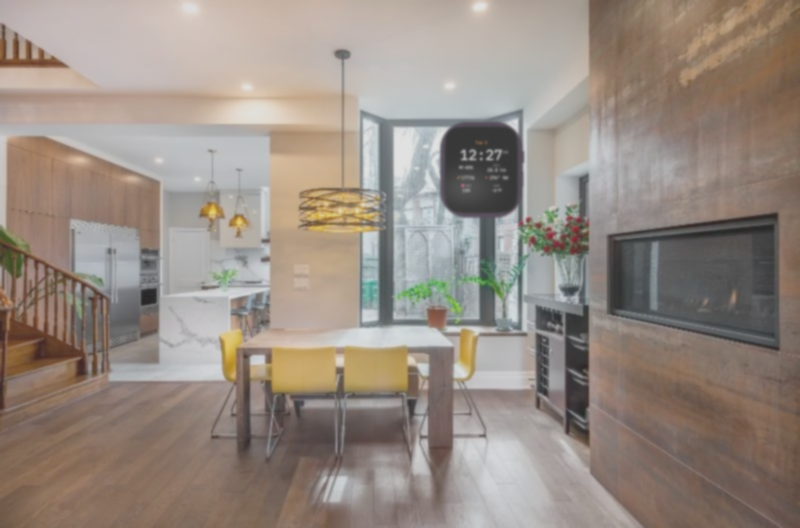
12.27
